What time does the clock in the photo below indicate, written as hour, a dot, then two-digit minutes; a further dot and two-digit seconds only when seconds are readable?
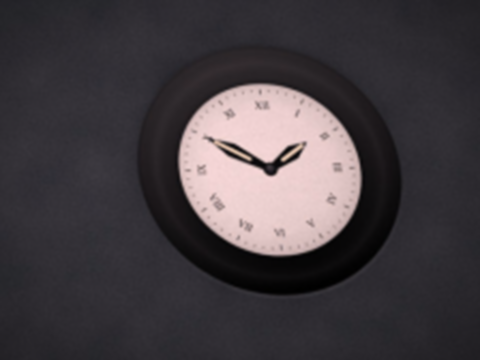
1.50
